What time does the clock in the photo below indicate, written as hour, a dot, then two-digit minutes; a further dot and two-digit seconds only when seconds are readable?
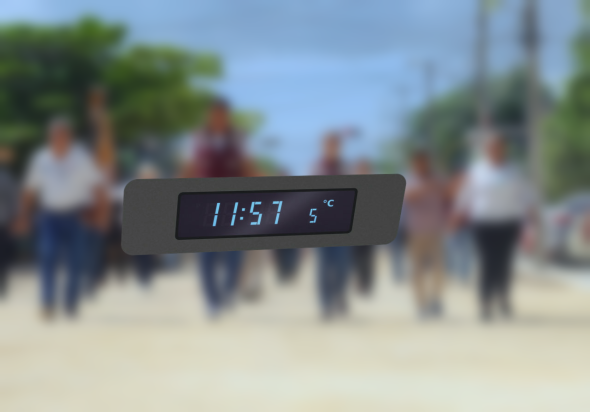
11.57
